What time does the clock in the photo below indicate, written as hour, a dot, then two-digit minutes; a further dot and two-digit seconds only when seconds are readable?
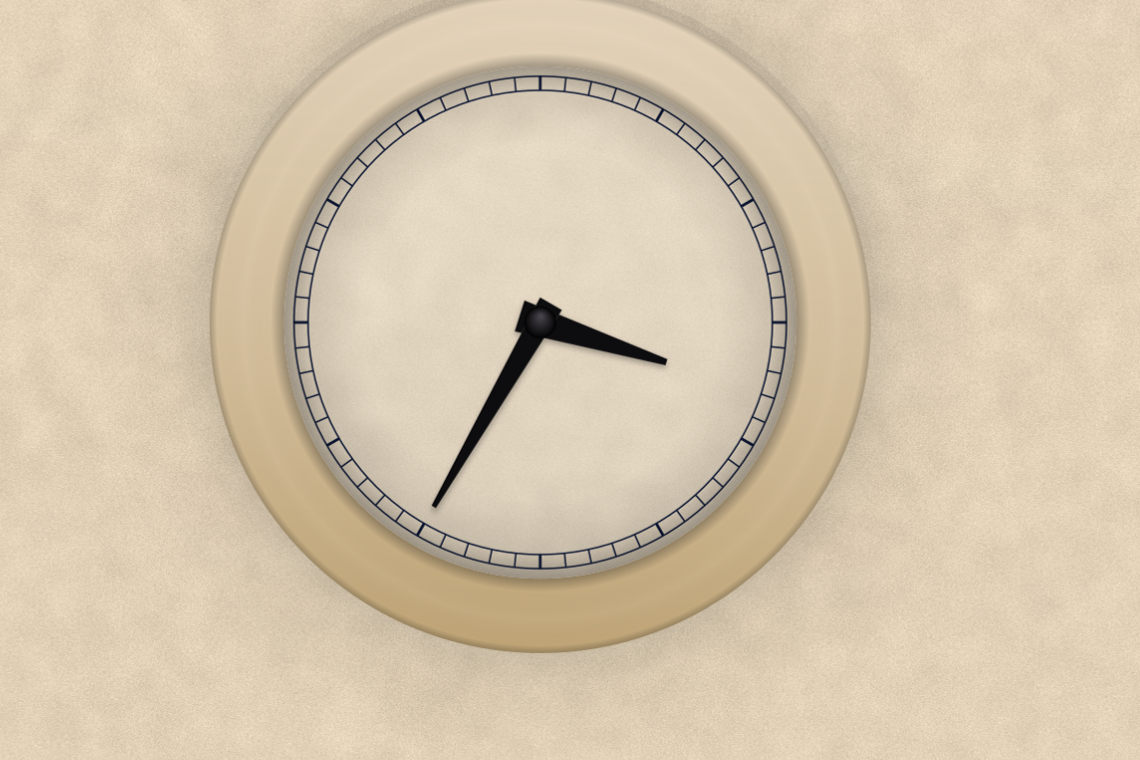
3.35
